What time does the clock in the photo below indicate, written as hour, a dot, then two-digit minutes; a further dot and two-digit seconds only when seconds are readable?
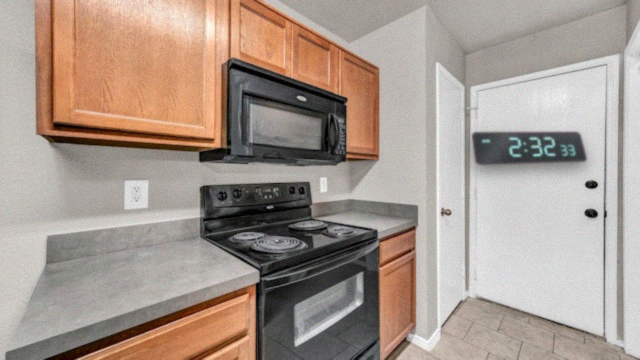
2.32.33
